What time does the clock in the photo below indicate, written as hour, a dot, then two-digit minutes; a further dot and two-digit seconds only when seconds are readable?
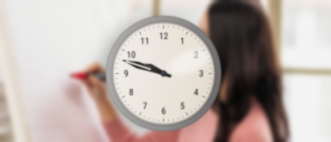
9.48
